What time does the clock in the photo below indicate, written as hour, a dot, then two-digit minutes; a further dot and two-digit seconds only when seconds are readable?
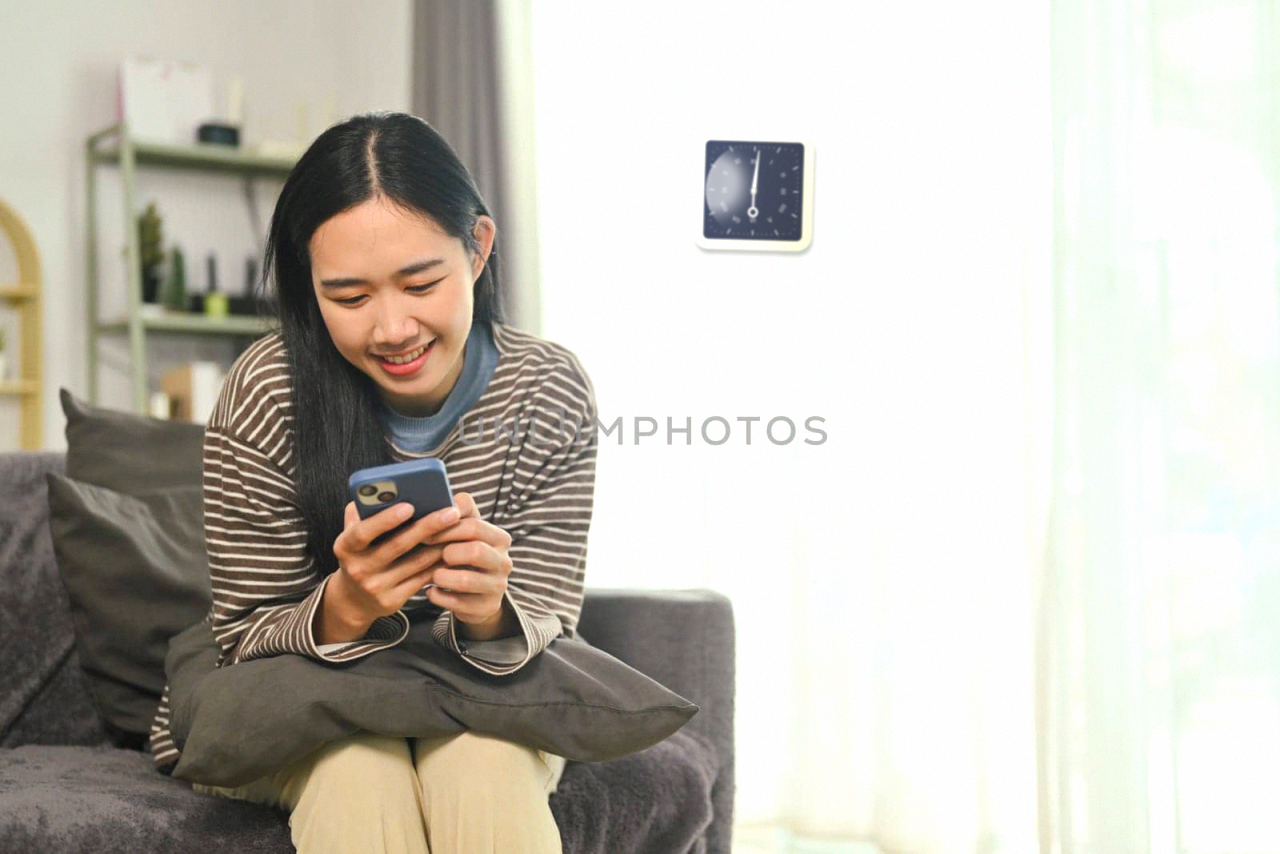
6.01
